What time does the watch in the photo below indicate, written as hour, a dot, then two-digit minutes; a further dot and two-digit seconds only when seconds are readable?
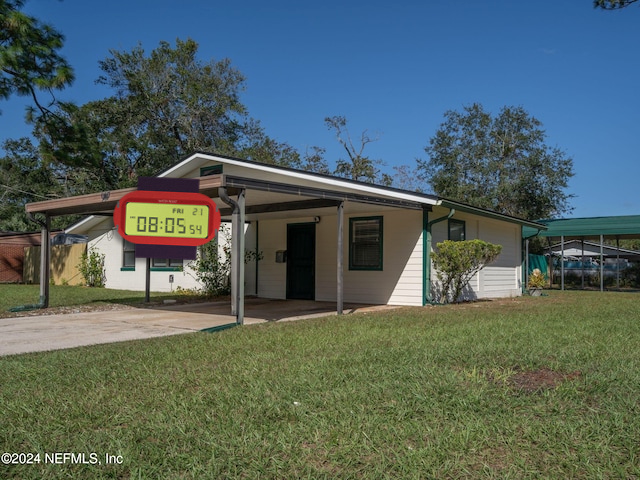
8.05.54
